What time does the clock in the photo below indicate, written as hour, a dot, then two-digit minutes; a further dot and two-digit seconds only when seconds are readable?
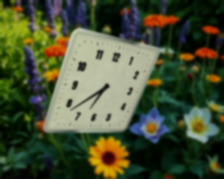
6.38
